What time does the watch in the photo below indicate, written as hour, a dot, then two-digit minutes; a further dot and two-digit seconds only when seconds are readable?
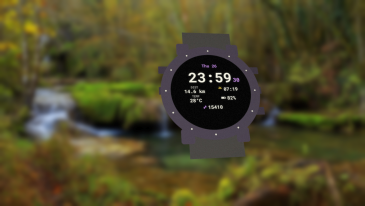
23.59
